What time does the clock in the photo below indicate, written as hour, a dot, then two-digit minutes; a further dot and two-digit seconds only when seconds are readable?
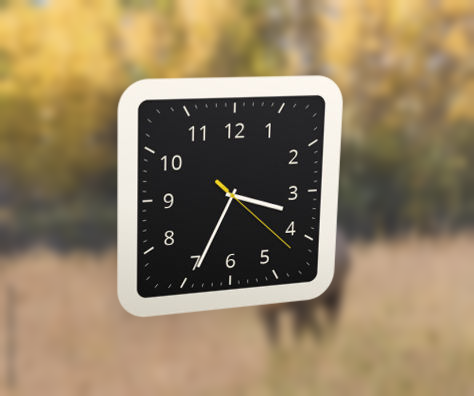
3.34.22
